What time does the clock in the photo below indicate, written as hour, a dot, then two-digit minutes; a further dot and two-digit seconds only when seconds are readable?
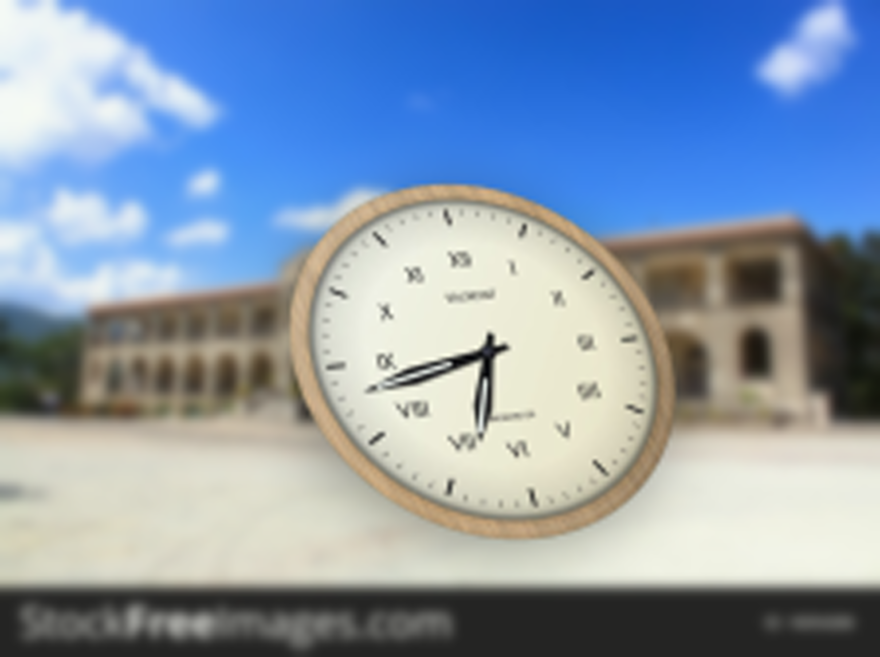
6.43
